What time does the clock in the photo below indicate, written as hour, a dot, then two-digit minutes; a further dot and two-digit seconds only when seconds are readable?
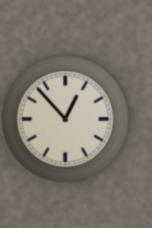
12.53
